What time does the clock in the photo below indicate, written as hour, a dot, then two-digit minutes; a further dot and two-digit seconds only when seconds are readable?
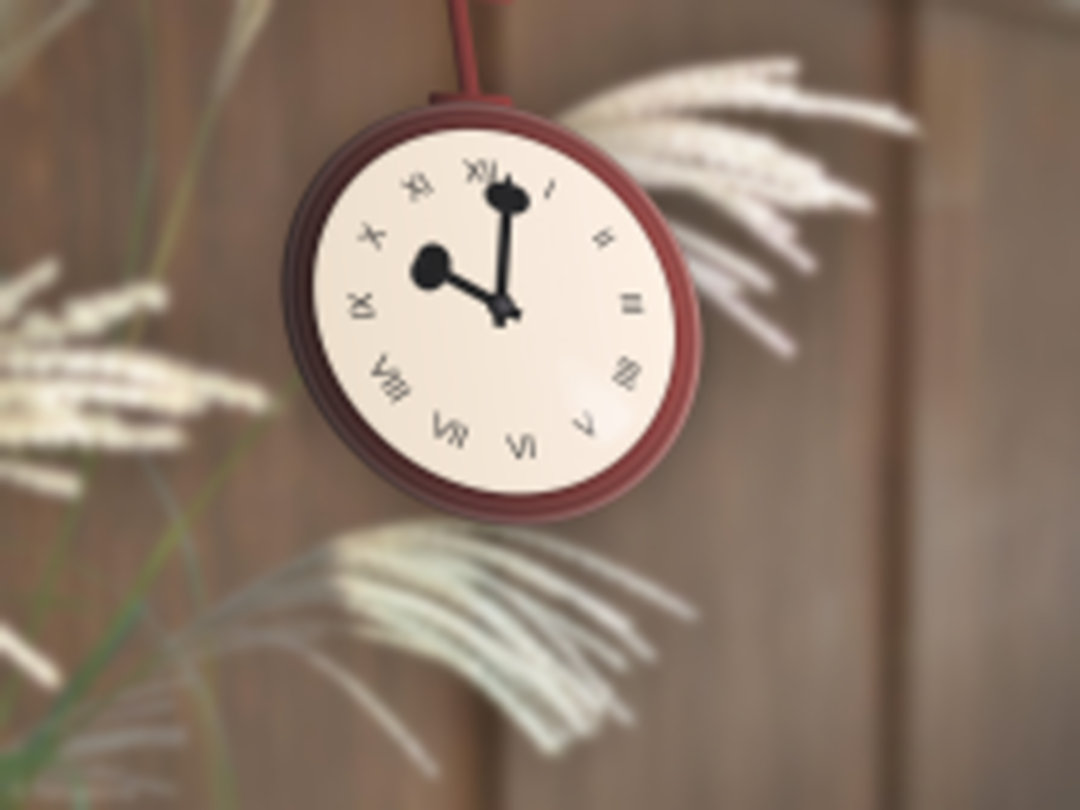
10.02
